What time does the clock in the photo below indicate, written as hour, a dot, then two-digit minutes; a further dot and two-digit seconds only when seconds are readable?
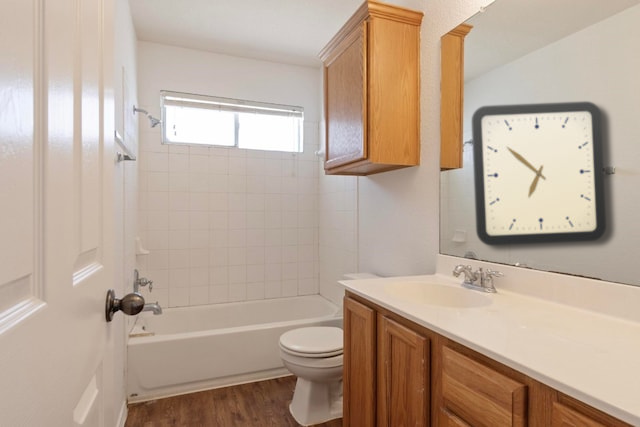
6.52
